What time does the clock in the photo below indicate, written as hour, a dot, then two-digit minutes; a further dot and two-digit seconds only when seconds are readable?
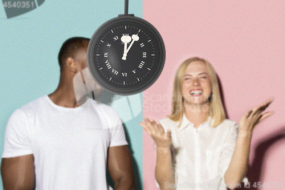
12.05
